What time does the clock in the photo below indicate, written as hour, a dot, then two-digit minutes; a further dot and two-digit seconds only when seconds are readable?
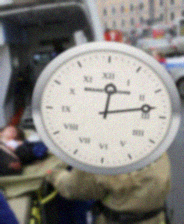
12.13
